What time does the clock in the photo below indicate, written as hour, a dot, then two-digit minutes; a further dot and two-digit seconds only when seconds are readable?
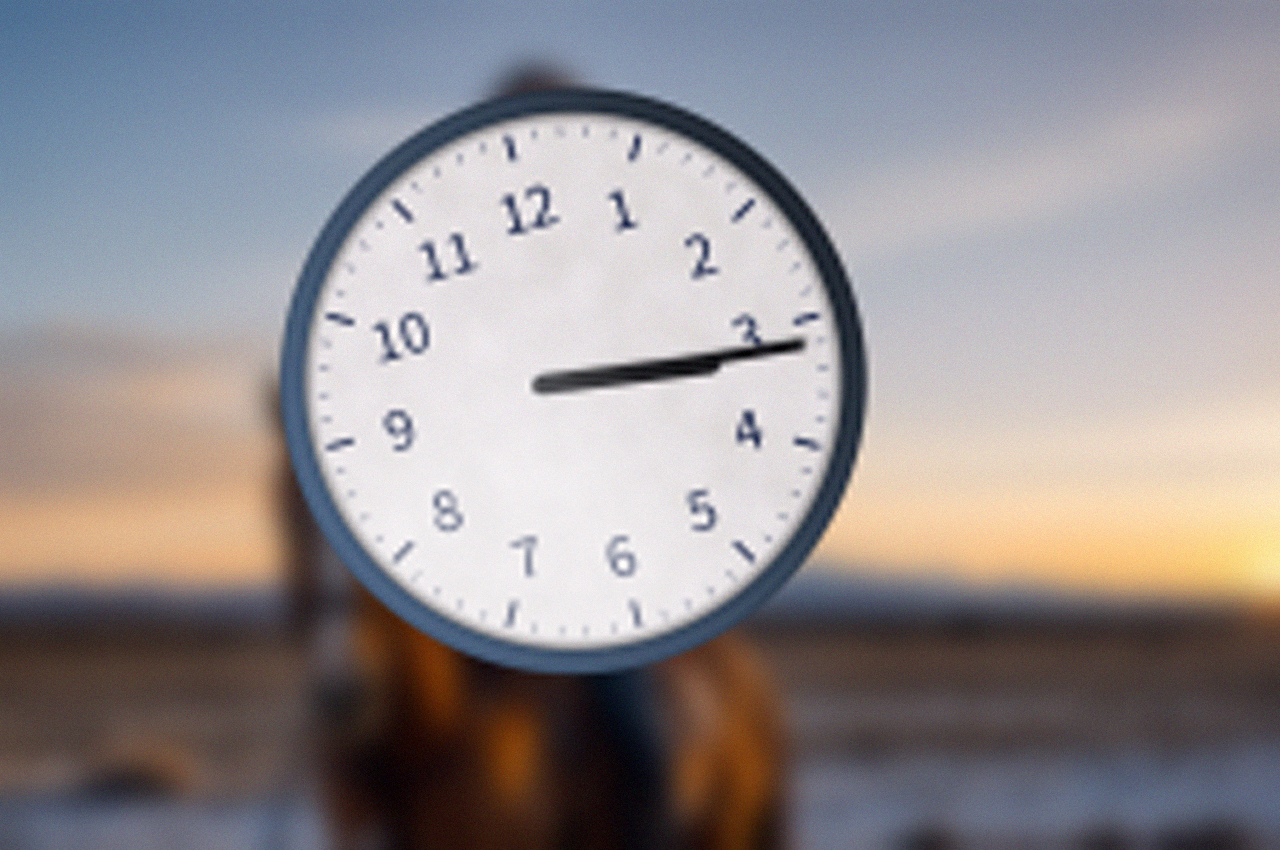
3.16
